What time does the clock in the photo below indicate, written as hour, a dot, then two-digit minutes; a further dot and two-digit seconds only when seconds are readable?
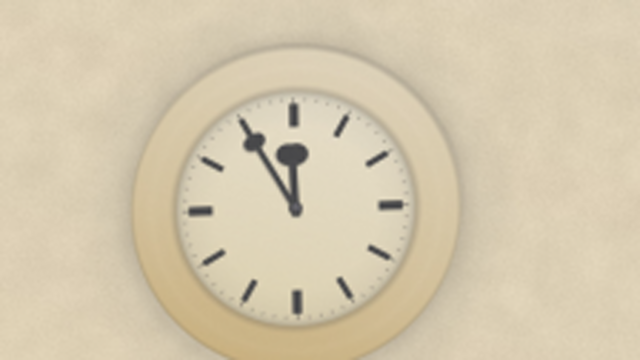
11.55
